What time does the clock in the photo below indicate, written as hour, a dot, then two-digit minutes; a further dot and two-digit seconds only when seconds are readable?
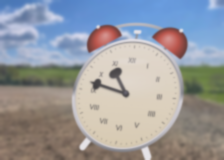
10.47
